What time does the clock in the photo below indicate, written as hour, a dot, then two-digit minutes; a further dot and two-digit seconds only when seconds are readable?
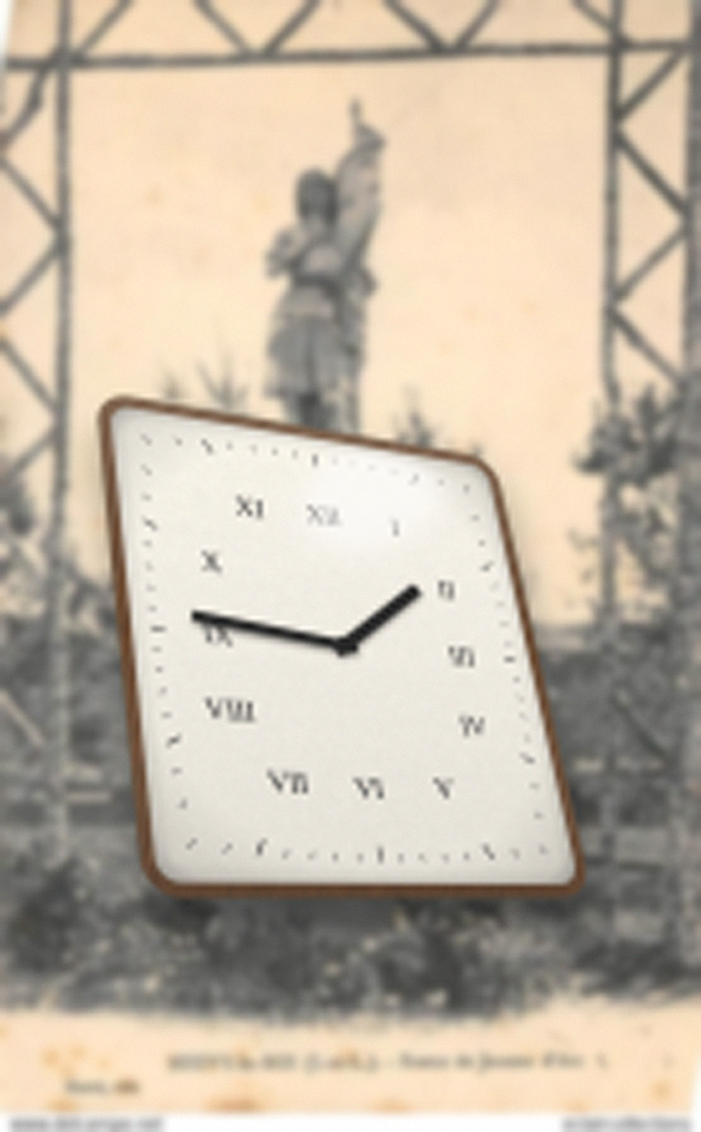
1.46
